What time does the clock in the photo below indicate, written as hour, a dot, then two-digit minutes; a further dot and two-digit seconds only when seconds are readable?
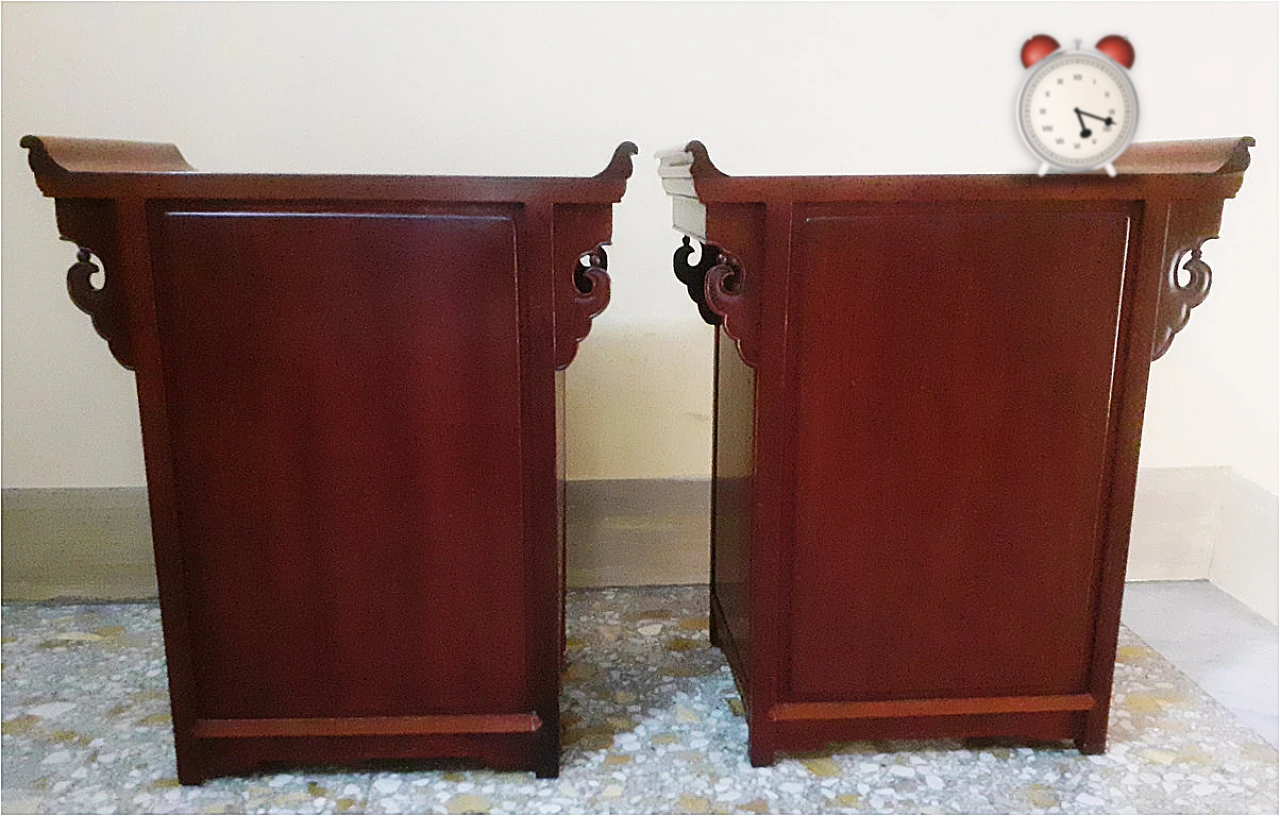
5.18
